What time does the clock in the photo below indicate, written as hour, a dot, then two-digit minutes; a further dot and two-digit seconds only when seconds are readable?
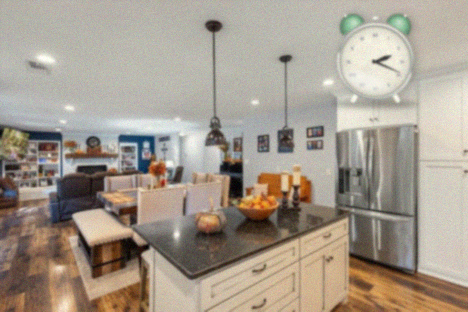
2.19
